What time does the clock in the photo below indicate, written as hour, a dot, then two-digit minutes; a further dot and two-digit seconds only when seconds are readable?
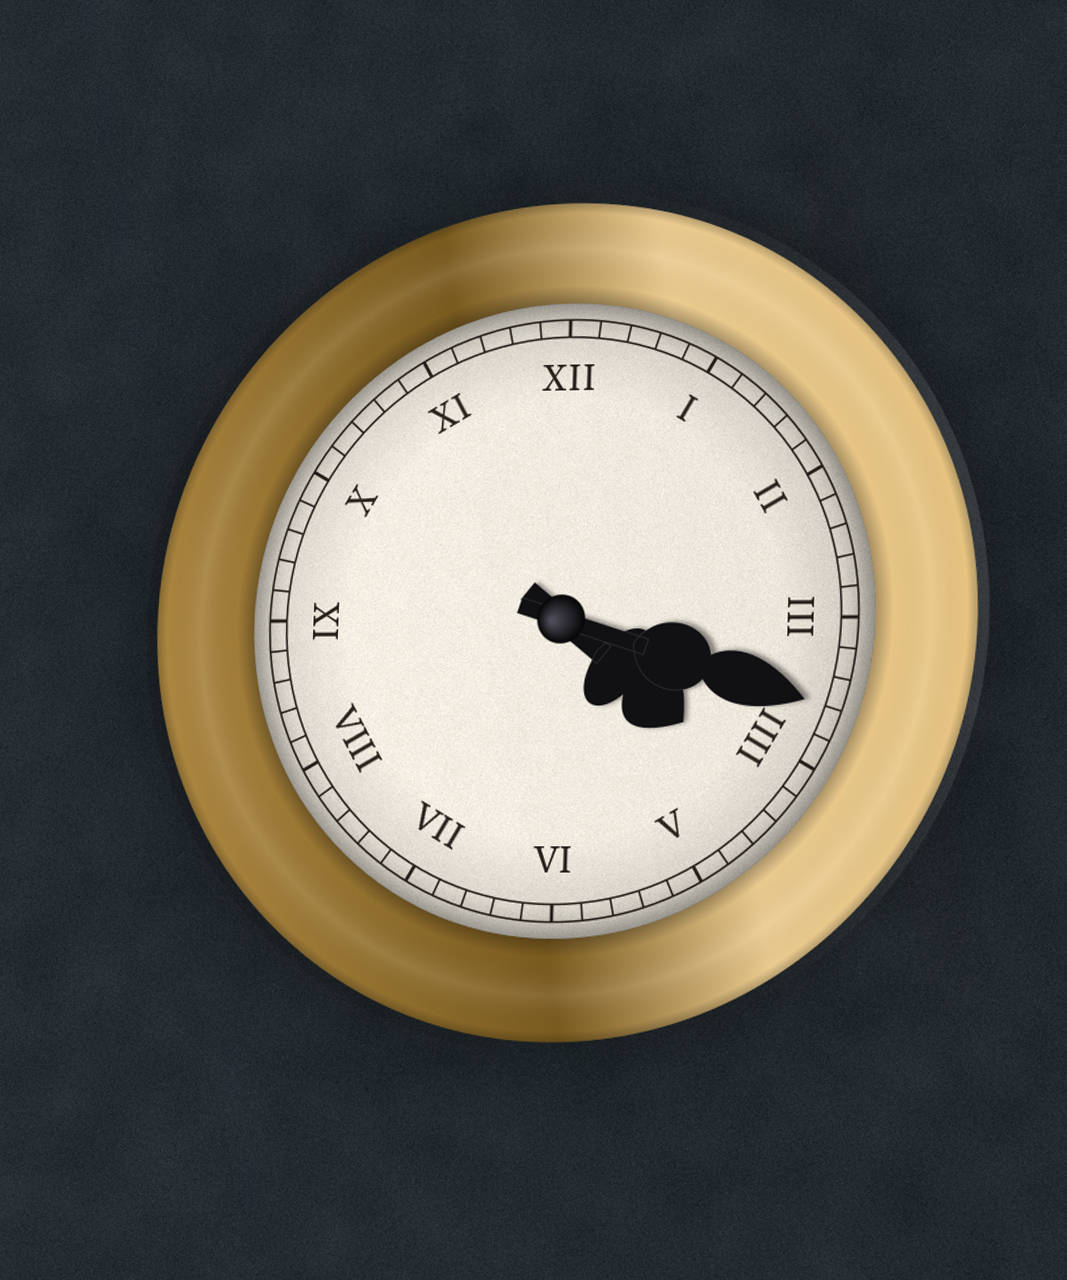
4.18
